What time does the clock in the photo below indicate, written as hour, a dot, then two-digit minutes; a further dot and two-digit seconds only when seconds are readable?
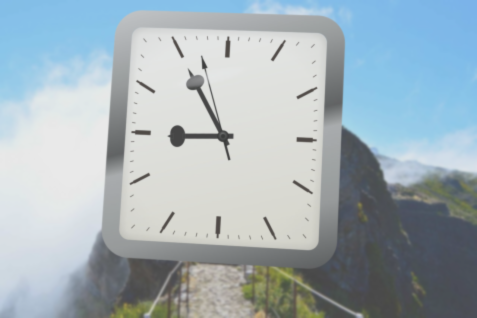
8.54.57
